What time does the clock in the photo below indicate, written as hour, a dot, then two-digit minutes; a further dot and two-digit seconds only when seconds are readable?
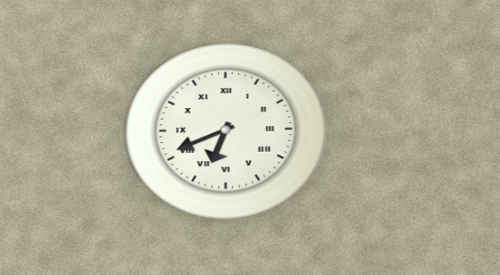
6.41
